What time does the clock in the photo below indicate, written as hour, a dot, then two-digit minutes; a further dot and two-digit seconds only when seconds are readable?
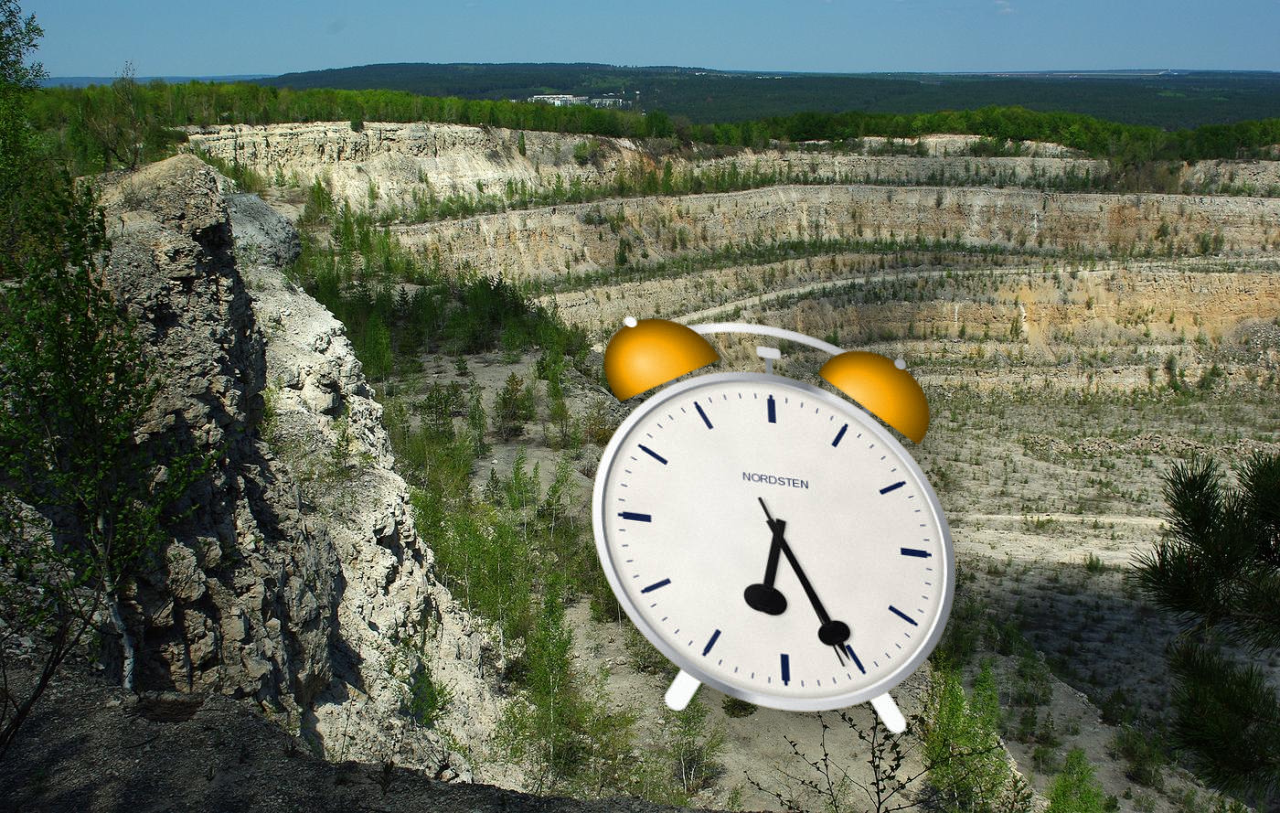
6.25.26
